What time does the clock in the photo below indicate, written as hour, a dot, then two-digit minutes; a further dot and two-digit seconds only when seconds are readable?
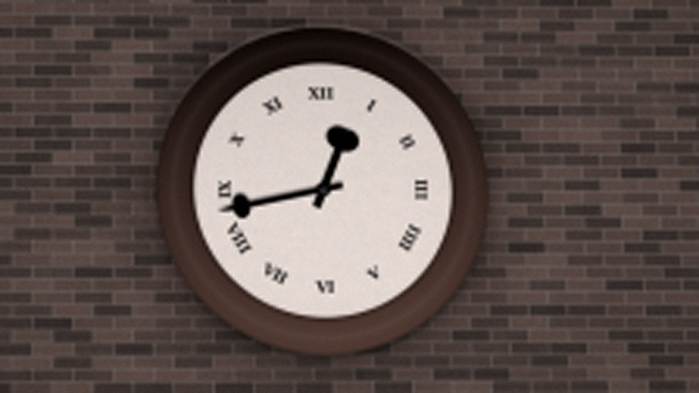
12.43
